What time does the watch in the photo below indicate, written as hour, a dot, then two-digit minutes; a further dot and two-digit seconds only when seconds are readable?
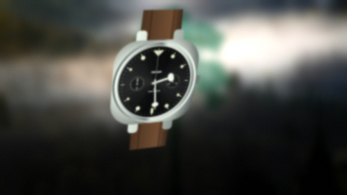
2.29
